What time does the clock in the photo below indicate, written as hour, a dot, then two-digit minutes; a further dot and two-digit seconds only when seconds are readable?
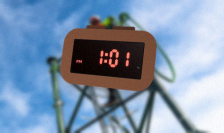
1.01
